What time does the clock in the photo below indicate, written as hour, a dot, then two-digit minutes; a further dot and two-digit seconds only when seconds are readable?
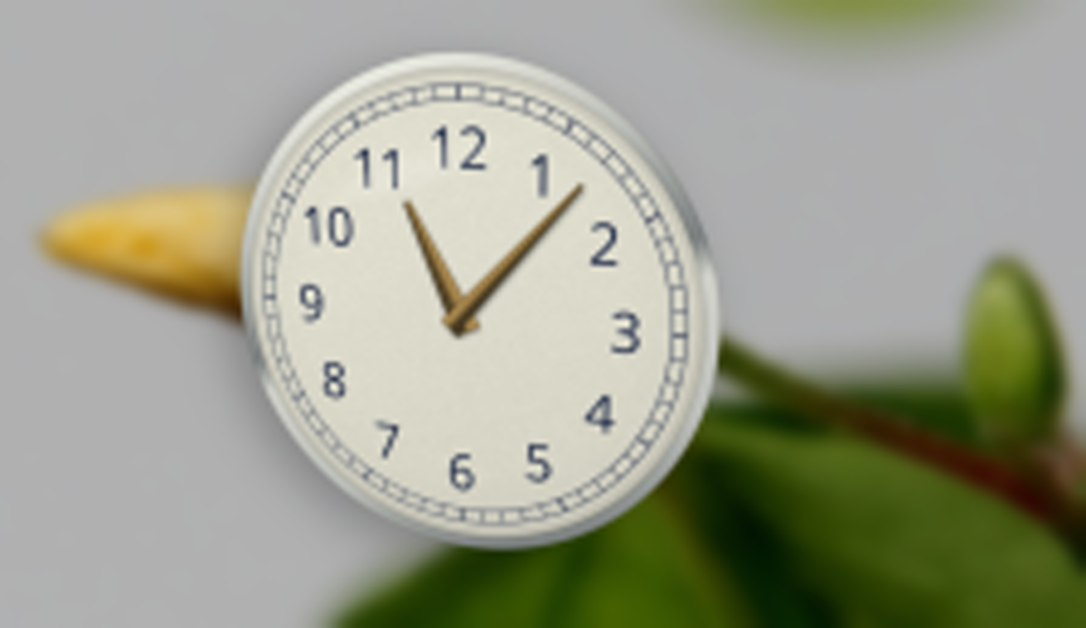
11.07
